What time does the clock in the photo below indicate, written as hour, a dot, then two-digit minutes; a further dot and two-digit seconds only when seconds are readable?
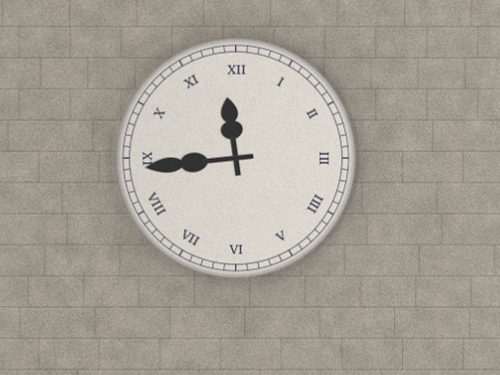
11.44
